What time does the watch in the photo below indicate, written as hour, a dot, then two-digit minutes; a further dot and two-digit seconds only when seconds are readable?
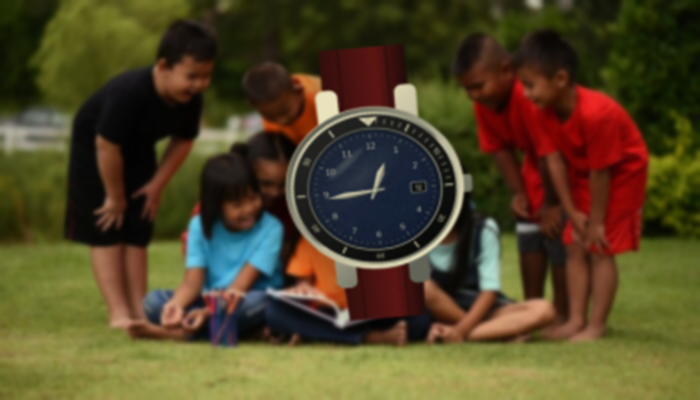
12.44
